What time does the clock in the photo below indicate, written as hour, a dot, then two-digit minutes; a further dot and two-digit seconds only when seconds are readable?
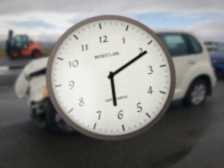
6.11
